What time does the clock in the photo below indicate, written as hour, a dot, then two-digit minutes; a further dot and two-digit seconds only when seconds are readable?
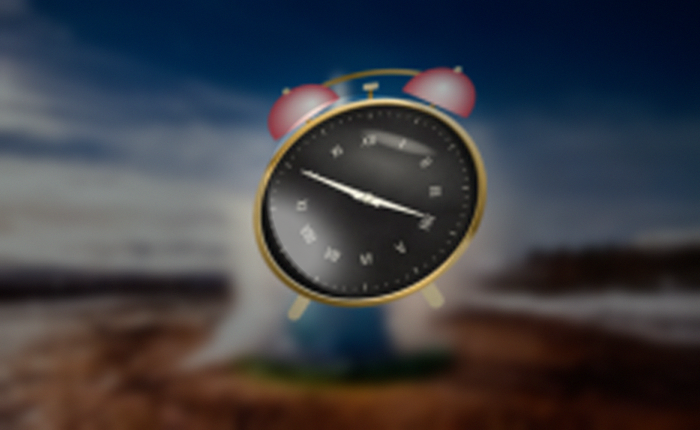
3.50
